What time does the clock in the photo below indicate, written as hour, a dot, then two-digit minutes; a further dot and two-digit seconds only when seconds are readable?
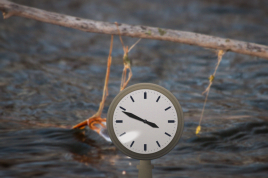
3.49
